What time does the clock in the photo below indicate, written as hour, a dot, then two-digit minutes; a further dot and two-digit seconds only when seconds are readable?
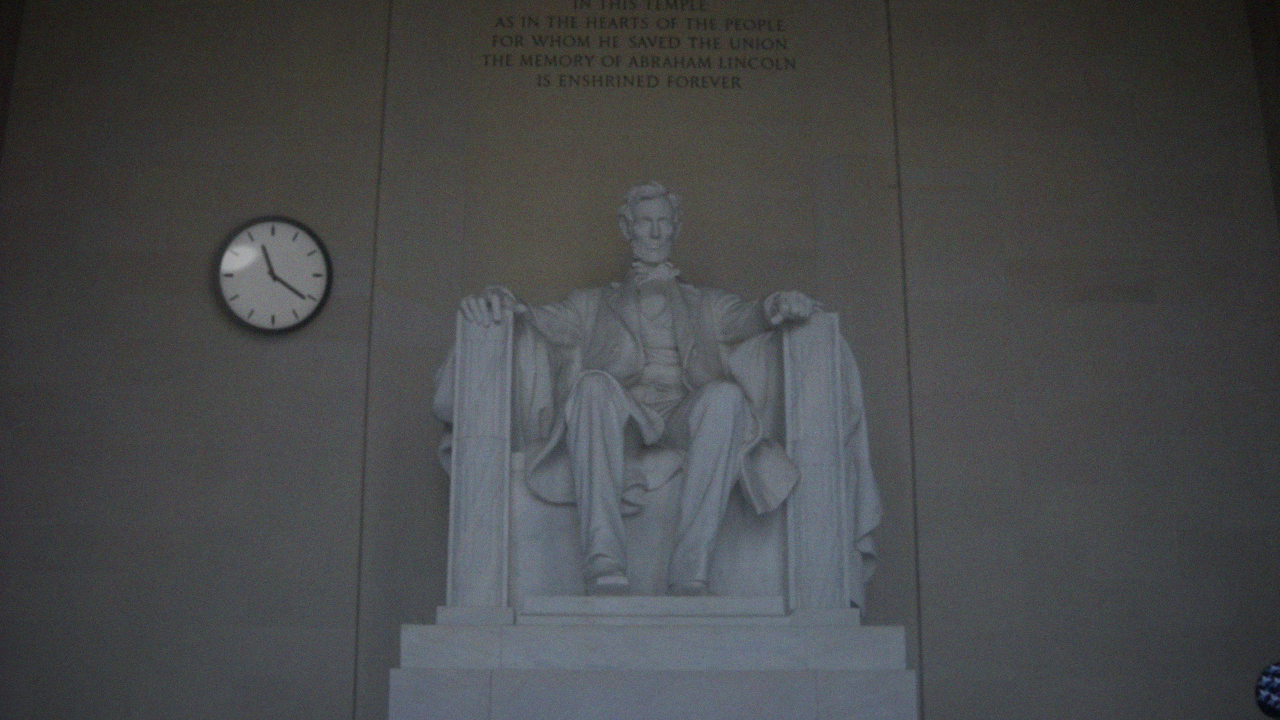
11.21
